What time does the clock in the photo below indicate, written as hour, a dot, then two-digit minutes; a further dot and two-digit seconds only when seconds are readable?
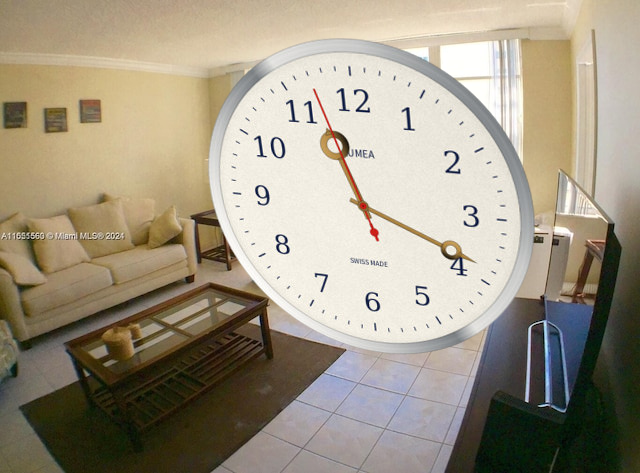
11.18.57
